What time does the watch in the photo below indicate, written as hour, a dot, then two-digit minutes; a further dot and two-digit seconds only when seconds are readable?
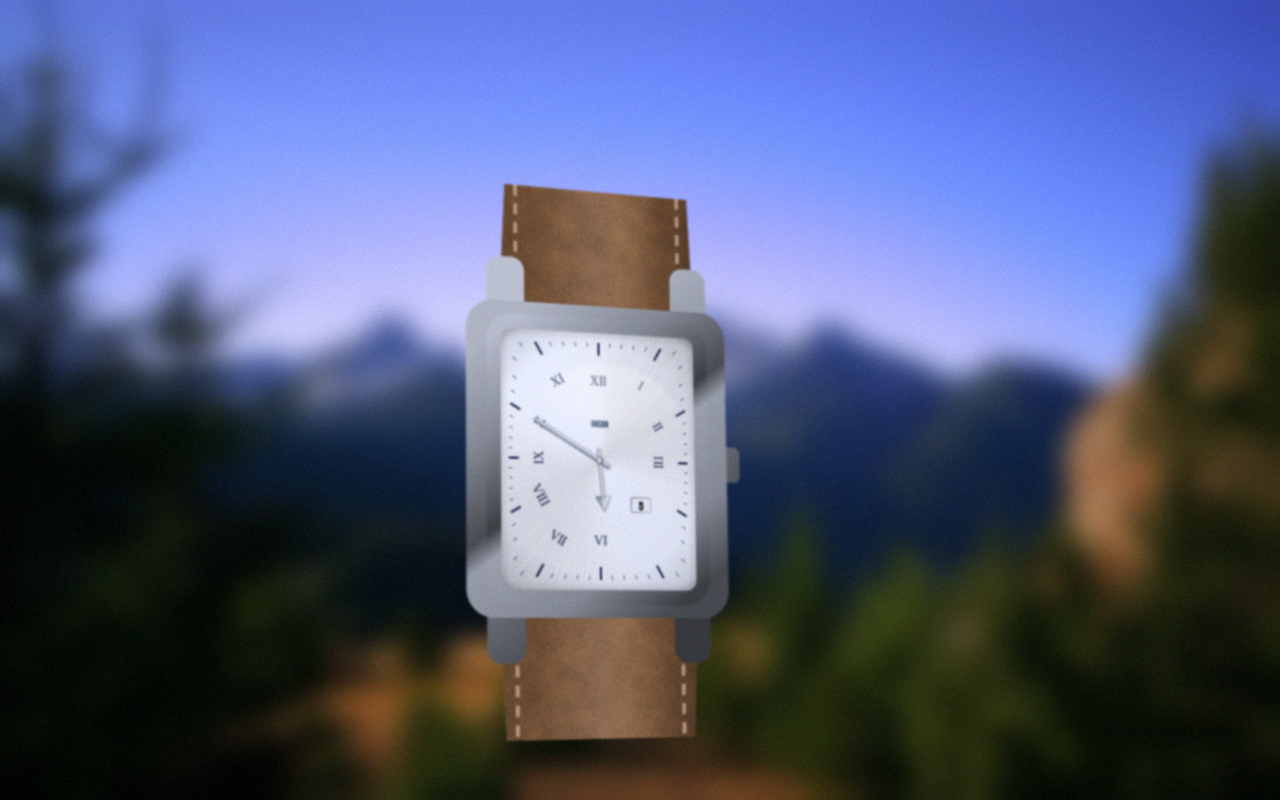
5.50
